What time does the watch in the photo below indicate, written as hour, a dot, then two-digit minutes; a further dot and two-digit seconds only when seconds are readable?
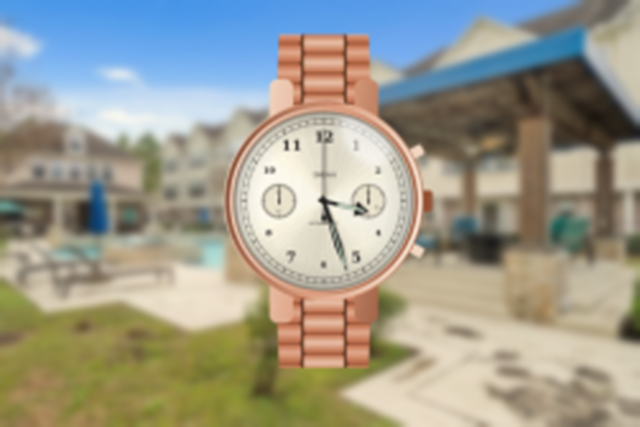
3.27
